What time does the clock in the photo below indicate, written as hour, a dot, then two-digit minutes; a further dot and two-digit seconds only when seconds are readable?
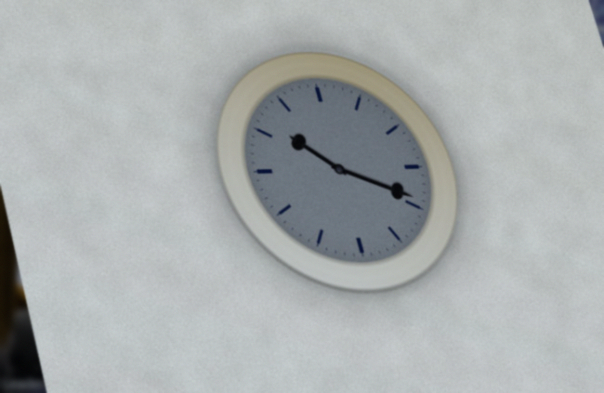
10.19
